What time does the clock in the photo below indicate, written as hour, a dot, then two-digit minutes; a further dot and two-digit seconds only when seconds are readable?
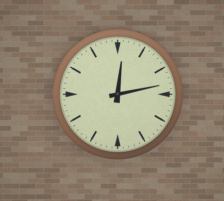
12.13
